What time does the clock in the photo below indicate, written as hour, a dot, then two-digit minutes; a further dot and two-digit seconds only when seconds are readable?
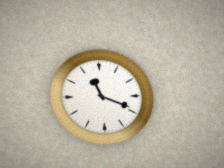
11.19
